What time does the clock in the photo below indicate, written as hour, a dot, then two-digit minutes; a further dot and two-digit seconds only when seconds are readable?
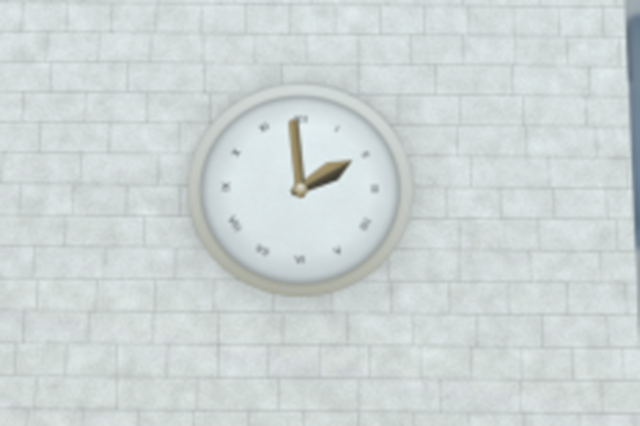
1.59
